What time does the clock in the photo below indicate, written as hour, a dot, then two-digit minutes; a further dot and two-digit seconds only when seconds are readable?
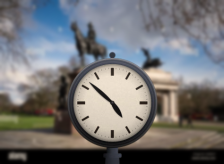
4.52
